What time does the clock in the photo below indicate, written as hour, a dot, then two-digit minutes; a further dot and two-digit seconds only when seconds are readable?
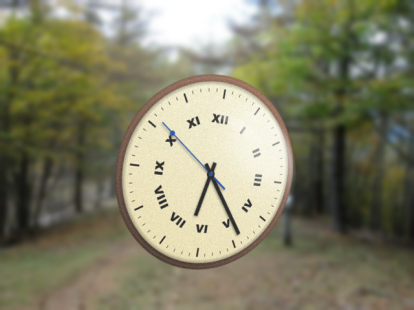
6.23.51
